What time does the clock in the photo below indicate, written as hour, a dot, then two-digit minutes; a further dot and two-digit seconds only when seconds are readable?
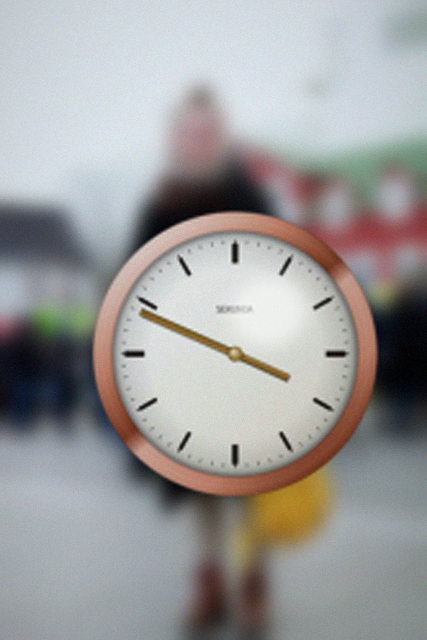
3.49
